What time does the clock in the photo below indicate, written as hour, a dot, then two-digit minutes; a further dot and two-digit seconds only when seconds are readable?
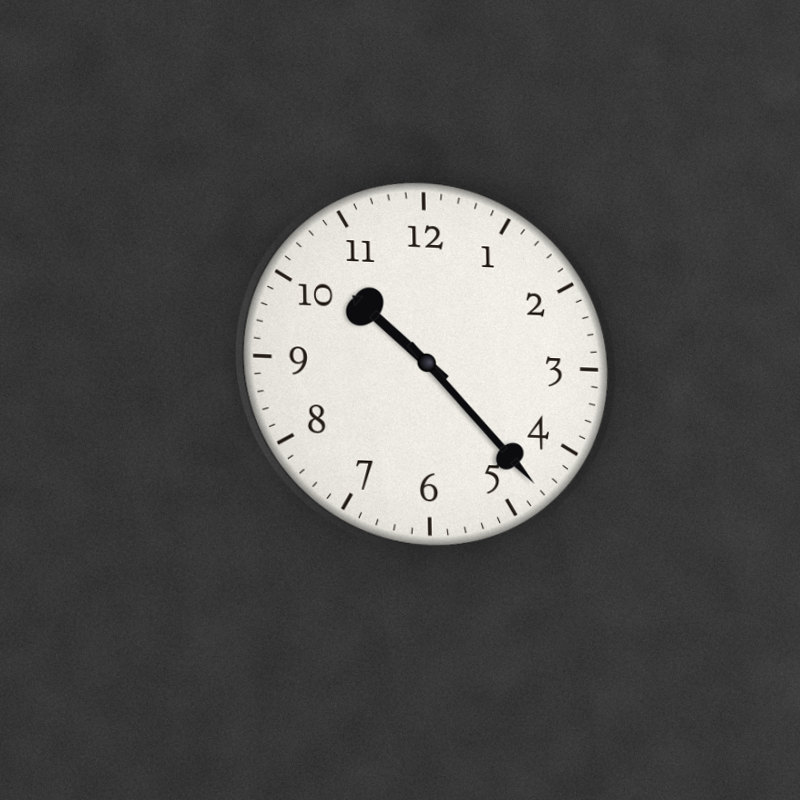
10.23
